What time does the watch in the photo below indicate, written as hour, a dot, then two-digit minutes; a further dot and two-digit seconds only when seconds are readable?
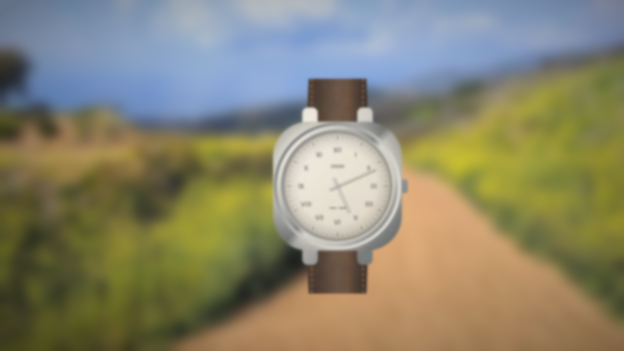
5.11
